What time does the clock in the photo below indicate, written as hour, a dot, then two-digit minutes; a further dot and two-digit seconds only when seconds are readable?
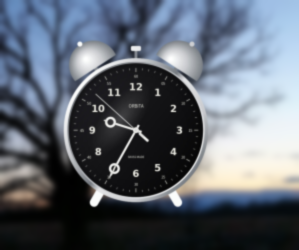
9.34.52
